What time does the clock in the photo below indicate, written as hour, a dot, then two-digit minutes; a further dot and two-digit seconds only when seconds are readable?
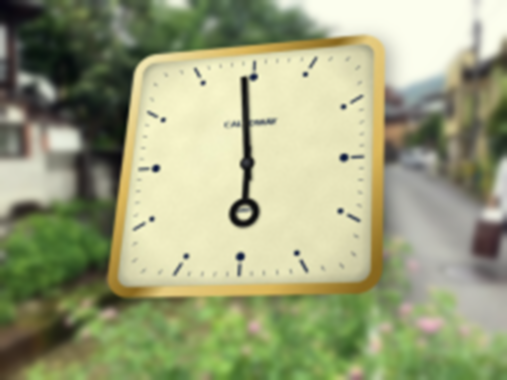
5.59
